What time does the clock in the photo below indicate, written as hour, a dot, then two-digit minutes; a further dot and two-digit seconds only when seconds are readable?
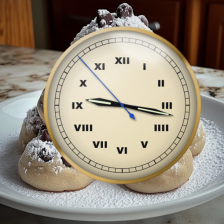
9.16.53
